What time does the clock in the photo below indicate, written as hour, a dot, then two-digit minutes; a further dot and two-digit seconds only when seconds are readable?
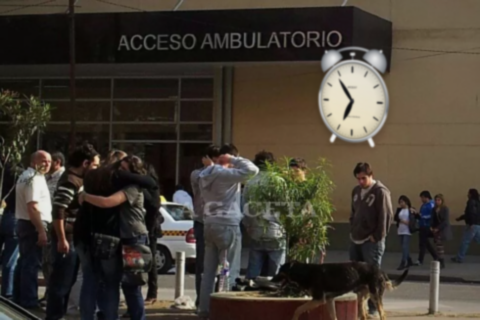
6.54
